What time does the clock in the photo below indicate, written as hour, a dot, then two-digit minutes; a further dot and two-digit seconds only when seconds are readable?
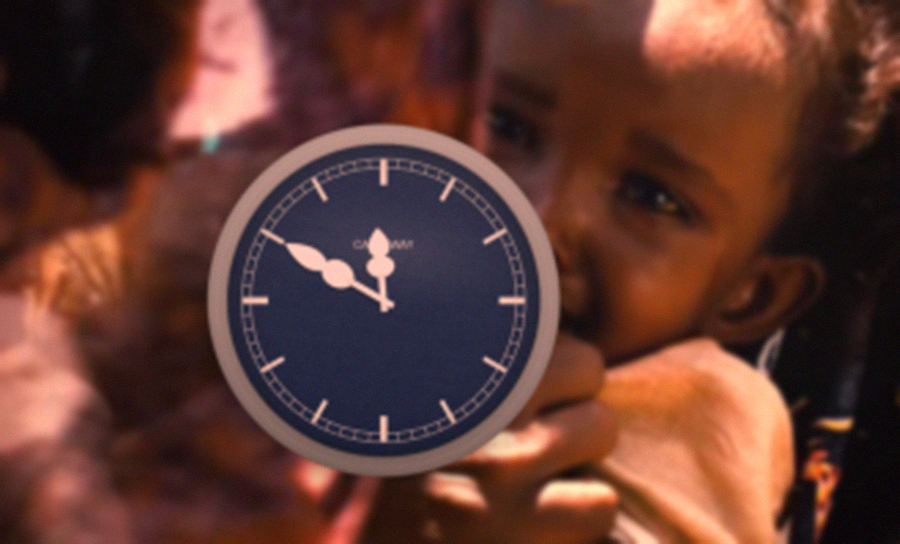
11.50
